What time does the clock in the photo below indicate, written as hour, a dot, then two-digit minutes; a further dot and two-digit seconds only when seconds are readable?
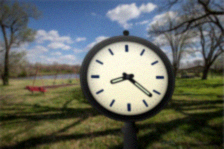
8.22
